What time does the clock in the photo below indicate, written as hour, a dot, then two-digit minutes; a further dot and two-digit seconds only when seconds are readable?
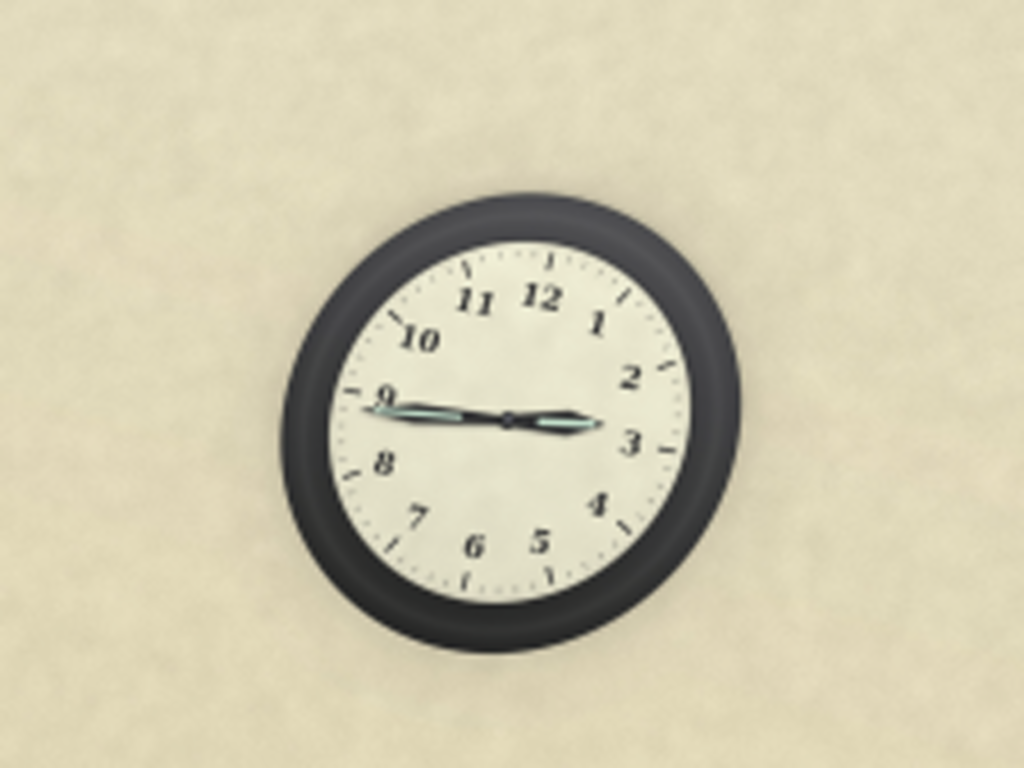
2.44
